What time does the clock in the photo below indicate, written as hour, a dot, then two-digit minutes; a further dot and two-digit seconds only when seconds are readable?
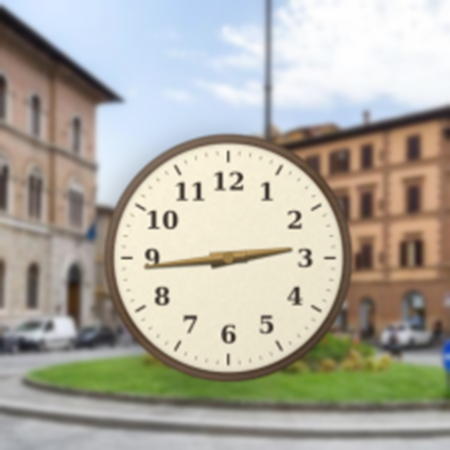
2.44
